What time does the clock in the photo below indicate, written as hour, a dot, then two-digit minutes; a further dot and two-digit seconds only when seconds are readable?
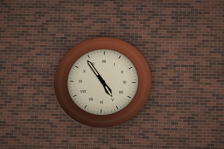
4.54
